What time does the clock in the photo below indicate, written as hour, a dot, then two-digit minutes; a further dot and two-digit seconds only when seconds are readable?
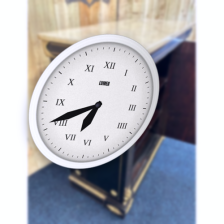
6.41
